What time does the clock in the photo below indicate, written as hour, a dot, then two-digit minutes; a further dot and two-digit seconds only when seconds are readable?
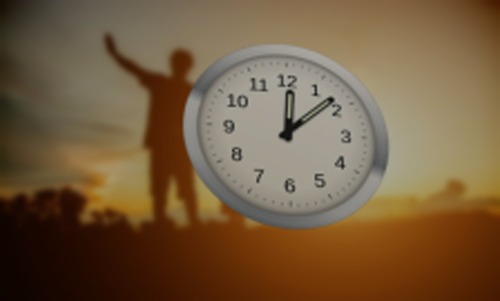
12.08
